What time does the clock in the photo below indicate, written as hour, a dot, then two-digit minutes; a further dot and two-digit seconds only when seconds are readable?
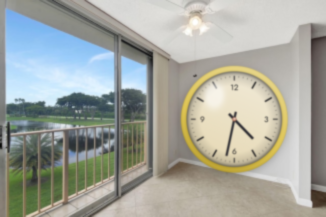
4.32
